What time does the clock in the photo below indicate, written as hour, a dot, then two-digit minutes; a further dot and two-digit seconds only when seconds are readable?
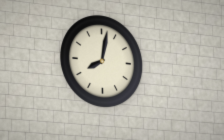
8.02
